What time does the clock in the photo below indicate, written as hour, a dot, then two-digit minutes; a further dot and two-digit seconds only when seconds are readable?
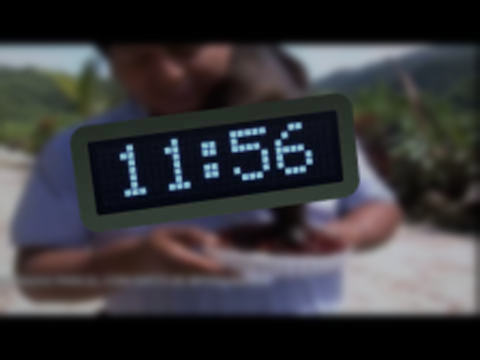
11.56
